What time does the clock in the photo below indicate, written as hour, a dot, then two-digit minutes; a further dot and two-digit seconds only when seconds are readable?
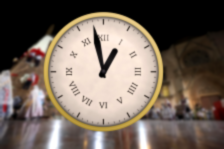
12.58
